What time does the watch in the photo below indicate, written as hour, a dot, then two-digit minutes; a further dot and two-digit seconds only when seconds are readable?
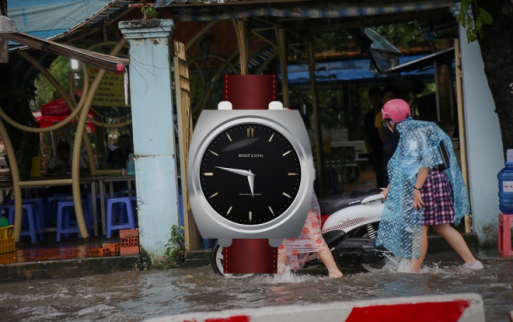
5.47
